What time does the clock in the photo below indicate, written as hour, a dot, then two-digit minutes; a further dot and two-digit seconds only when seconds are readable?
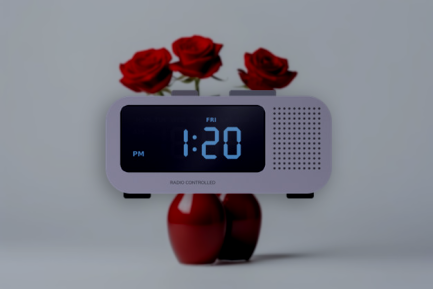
1.20
